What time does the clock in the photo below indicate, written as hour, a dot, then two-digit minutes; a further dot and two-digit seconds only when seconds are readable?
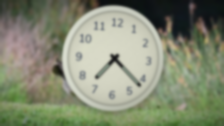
7.22
